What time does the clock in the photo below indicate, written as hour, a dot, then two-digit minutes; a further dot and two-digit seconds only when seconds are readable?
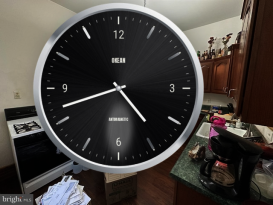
4.42
